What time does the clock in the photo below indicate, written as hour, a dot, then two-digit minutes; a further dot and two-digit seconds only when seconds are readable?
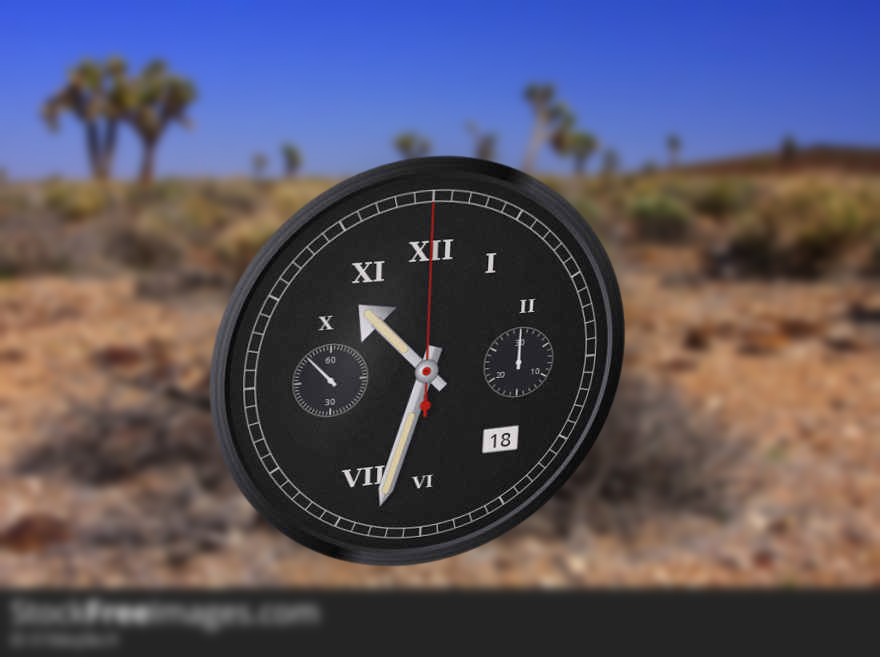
10.32.53
